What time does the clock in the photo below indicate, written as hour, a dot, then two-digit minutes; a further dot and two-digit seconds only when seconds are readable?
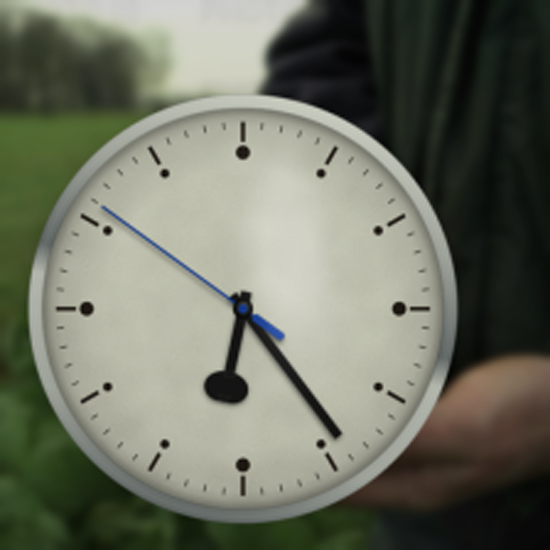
6.23.51
